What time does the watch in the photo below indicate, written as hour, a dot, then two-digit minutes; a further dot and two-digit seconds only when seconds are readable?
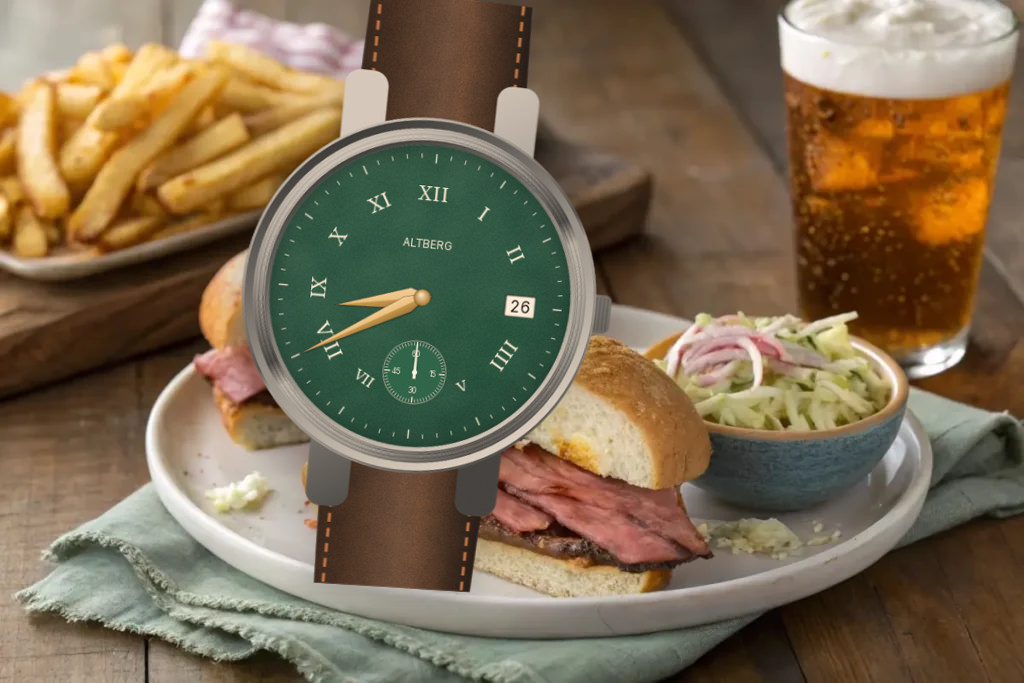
8.40
